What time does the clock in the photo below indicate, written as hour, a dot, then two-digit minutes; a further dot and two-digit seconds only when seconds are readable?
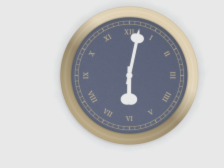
6.02
